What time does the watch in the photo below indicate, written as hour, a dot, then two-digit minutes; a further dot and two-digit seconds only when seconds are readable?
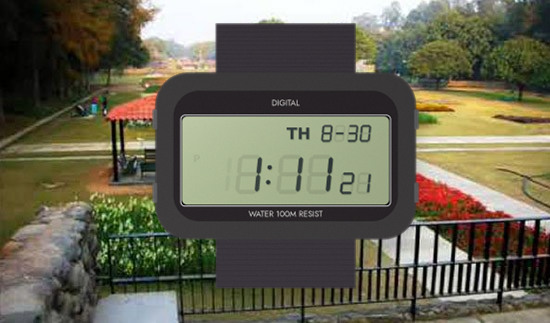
1.11.21
